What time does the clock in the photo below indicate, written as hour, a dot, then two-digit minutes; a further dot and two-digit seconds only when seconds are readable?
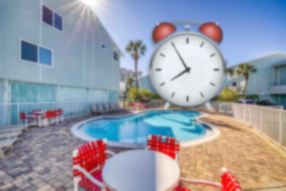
7.55
